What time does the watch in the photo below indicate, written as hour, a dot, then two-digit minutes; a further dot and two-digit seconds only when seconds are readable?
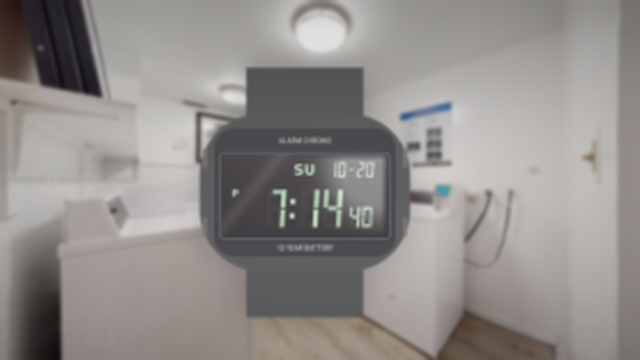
7.14.40
